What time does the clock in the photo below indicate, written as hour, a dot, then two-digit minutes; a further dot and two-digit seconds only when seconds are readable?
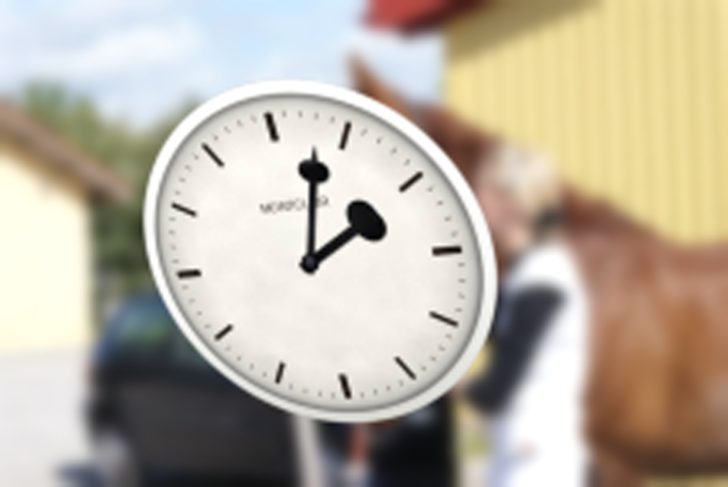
2.03
